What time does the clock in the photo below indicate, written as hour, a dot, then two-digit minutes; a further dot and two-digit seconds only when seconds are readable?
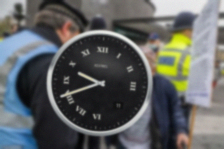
9.41
